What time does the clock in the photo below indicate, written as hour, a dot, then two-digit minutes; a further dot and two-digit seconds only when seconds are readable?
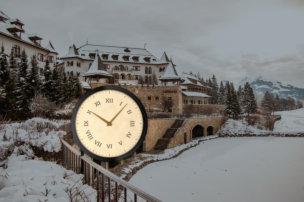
10.07
